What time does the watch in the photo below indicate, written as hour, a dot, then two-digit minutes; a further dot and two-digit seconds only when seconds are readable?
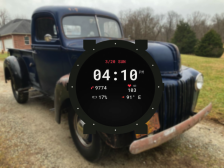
4.10
